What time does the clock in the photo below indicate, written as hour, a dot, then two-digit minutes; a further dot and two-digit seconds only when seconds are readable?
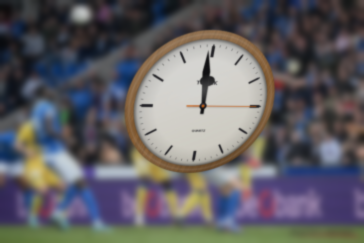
11.59.15
